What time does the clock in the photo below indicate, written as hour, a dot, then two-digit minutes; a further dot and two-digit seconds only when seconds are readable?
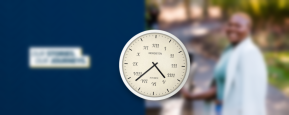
4.38
